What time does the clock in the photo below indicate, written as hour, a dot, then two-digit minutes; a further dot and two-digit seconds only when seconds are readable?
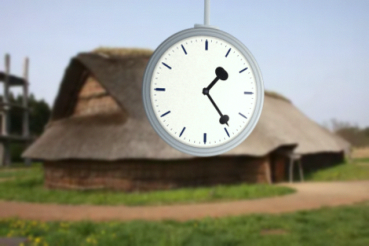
1.24
